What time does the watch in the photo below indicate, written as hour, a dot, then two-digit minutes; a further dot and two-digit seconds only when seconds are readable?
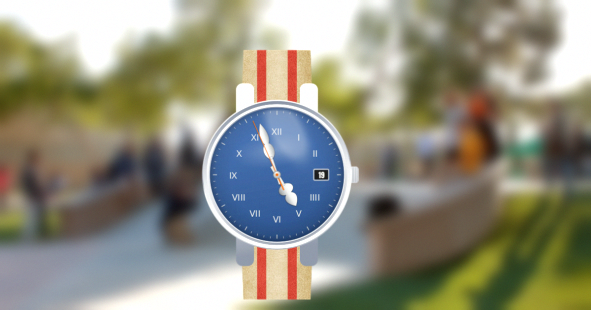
4.56.56
